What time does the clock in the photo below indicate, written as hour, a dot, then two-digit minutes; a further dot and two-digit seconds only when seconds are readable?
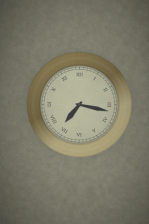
7.17
